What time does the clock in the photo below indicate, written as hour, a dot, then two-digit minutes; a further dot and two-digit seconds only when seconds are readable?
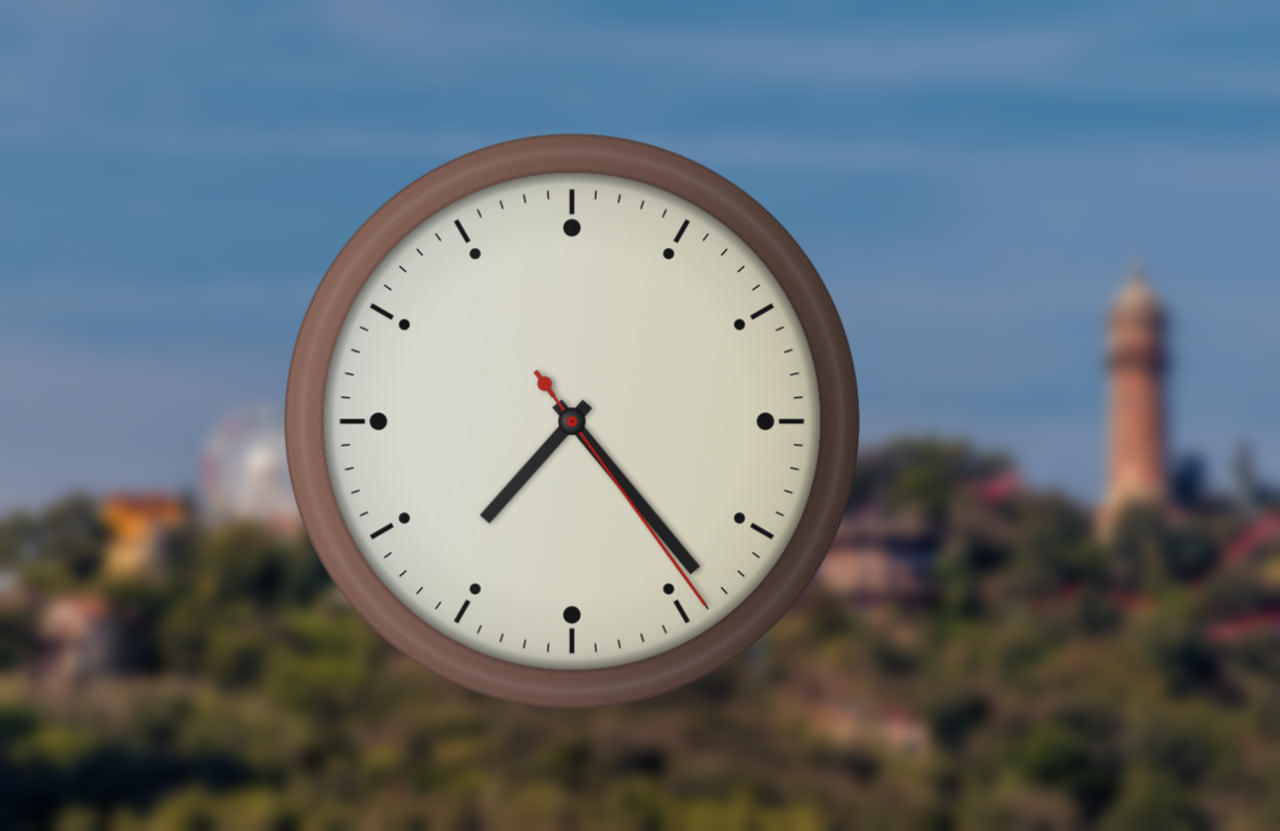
7.23.24
